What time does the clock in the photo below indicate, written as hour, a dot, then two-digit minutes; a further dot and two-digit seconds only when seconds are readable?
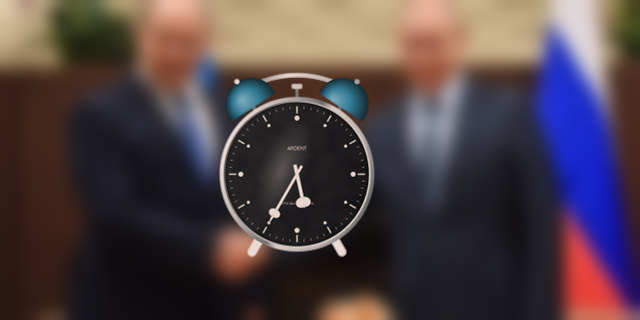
5.35
